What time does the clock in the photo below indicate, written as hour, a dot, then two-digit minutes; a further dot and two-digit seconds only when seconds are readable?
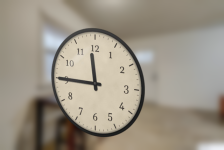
11.45
